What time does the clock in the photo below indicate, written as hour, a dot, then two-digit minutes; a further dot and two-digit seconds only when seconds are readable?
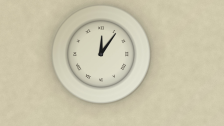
12.06
